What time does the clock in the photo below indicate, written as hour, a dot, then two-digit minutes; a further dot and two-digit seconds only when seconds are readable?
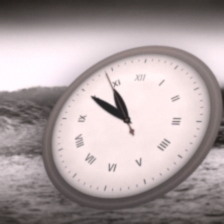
10.49.54
